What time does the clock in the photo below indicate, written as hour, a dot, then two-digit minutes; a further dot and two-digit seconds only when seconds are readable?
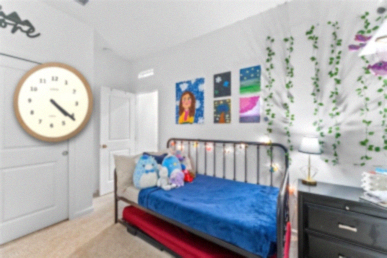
4.21
